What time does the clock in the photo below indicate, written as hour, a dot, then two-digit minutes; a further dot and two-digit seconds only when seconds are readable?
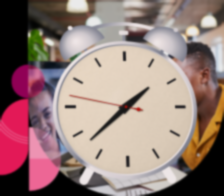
1.37.47
